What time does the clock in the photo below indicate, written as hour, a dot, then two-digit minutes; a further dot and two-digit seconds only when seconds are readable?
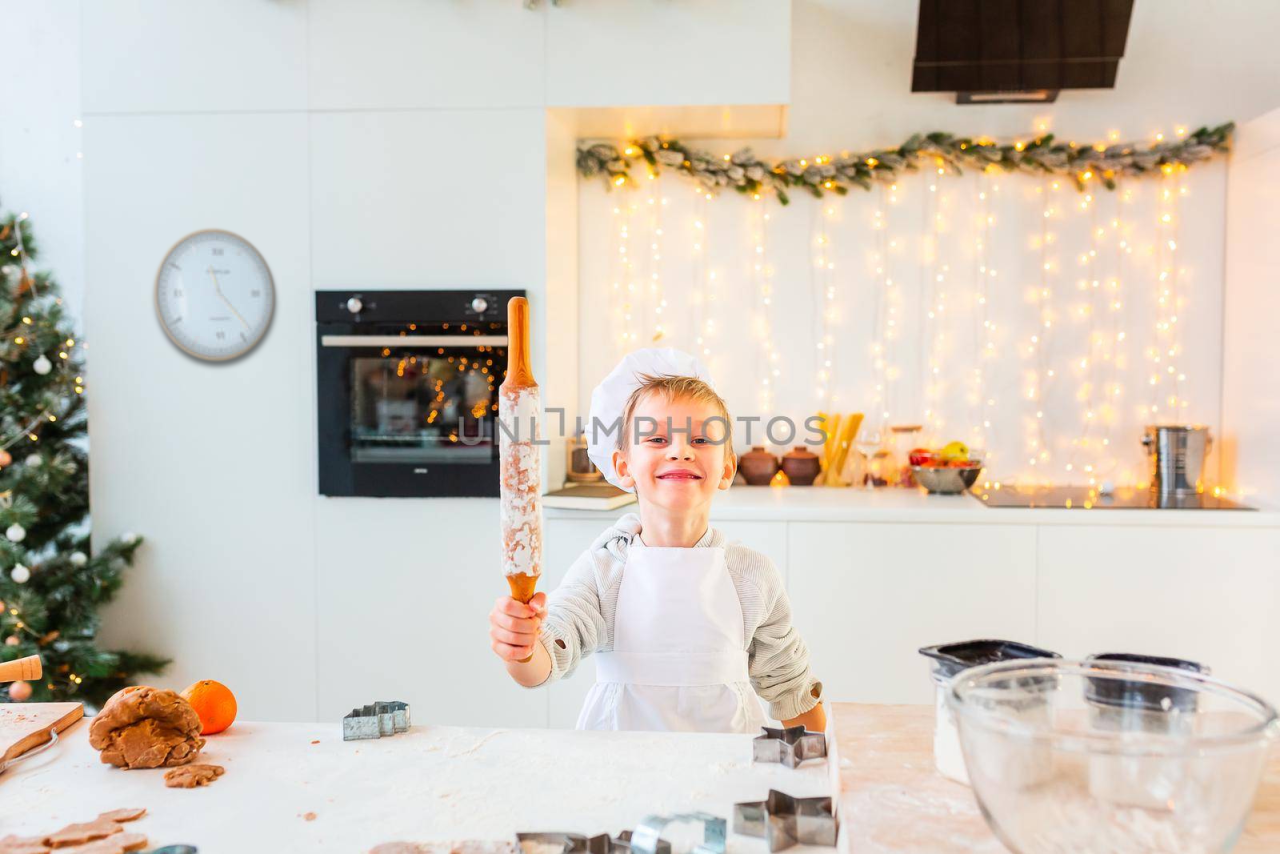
11.23
